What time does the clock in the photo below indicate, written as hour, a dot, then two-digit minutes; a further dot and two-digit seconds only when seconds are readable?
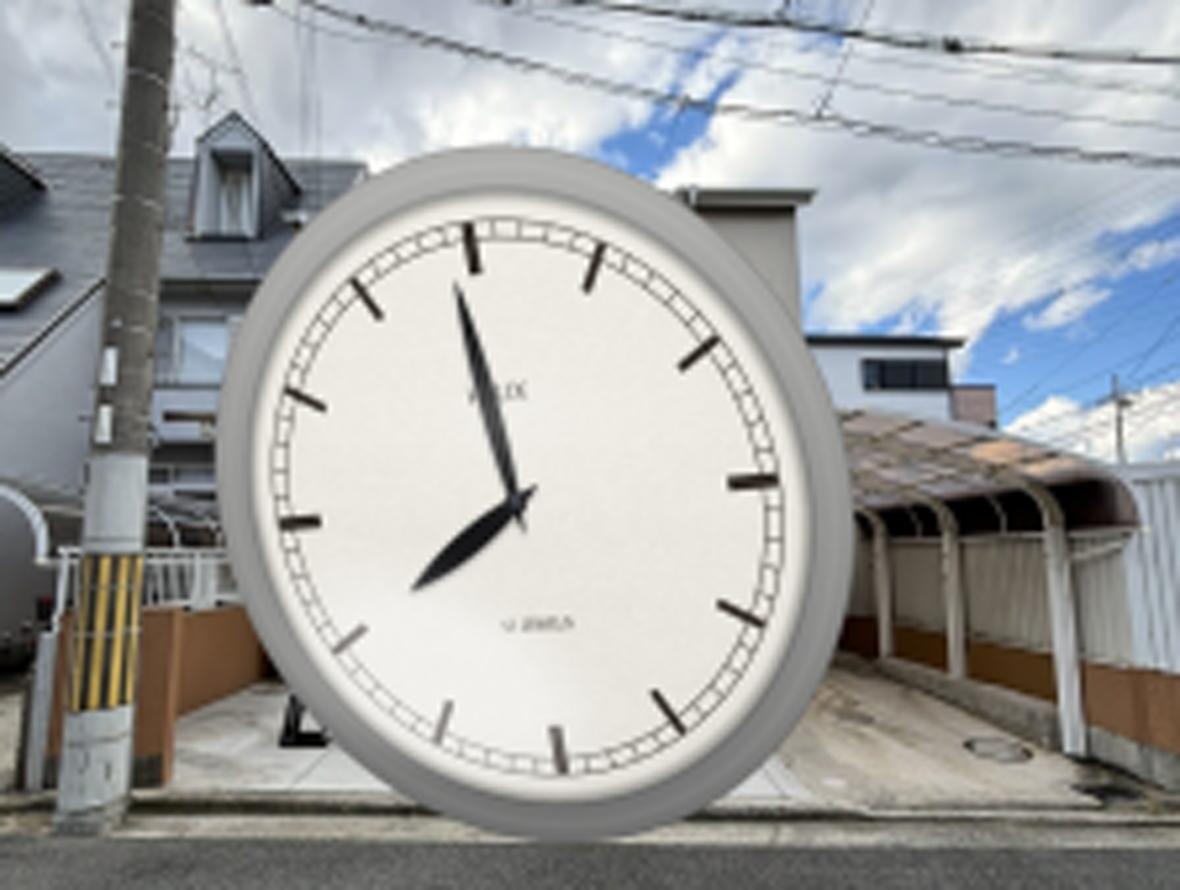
7.59
